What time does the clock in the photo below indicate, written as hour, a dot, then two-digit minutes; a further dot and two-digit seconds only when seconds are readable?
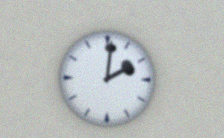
2.01
